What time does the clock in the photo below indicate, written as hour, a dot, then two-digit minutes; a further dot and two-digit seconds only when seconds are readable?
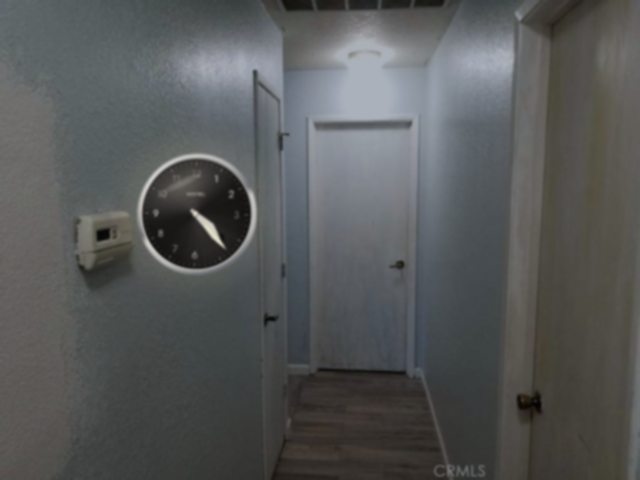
4.23
